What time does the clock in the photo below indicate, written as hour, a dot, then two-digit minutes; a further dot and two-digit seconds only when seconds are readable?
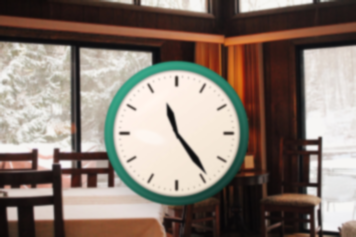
11.24
